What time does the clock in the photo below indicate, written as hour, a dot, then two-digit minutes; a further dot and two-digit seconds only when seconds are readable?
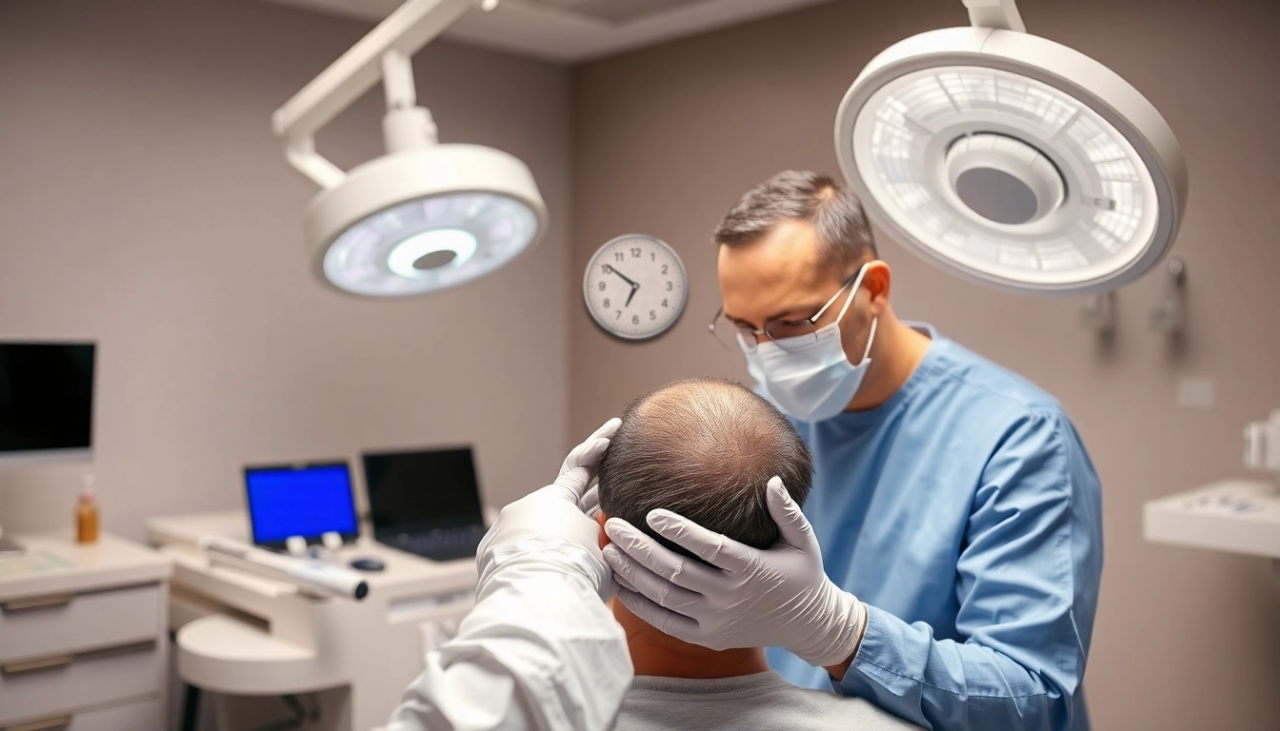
6.51
